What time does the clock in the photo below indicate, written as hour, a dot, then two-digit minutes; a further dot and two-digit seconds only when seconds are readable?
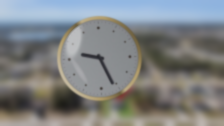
9.26
